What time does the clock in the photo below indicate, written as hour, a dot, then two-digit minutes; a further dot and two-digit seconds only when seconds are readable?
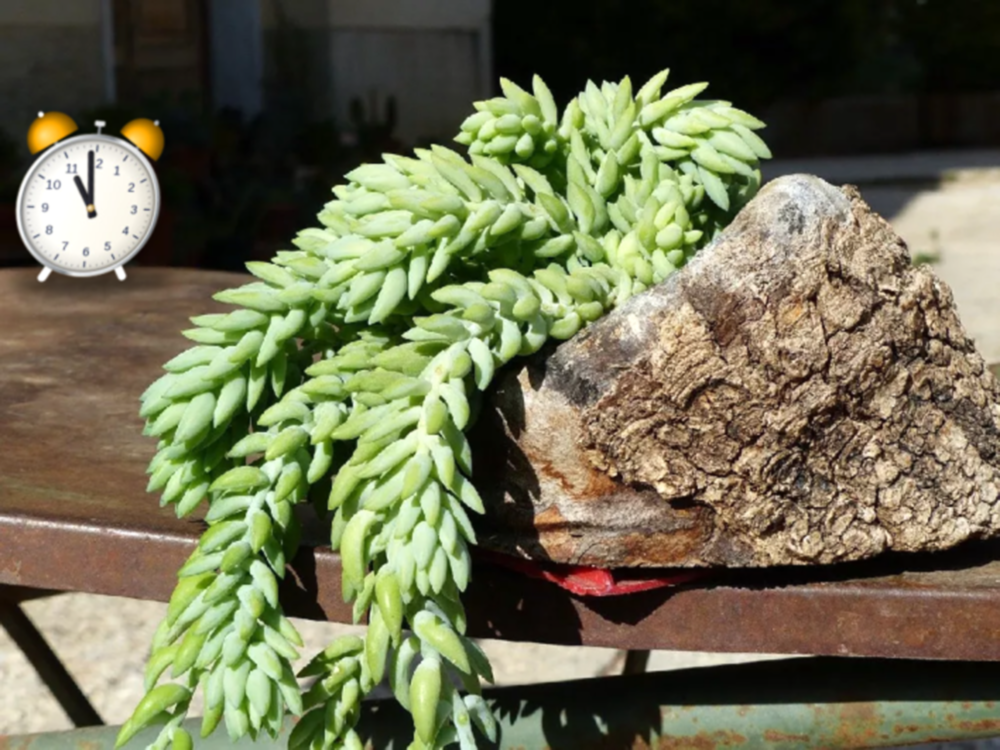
10.59
